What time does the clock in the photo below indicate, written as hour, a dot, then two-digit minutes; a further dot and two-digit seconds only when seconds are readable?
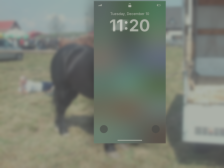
11.20
